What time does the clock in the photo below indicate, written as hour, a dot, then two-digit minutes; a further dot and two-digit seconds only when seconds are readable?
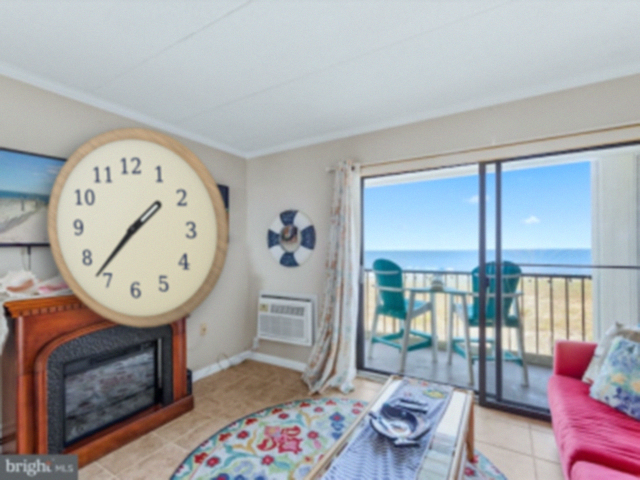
1.37
